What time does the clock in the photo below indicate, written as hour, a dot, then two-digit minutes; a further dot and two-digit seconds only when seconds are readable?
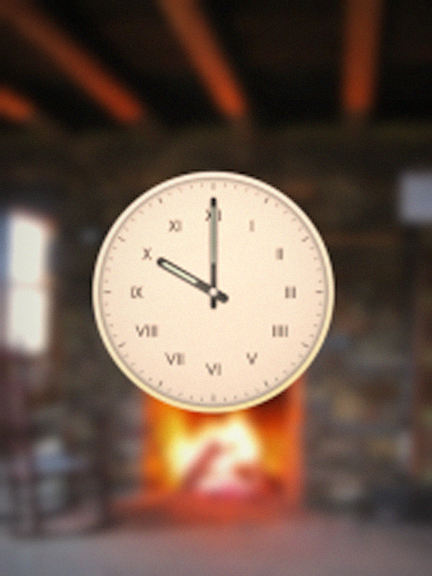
10.00
